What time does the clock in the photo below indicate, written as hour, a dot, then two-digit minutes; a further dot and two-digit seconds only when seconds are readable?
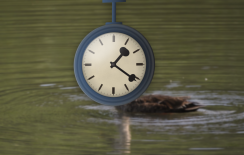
1.21
